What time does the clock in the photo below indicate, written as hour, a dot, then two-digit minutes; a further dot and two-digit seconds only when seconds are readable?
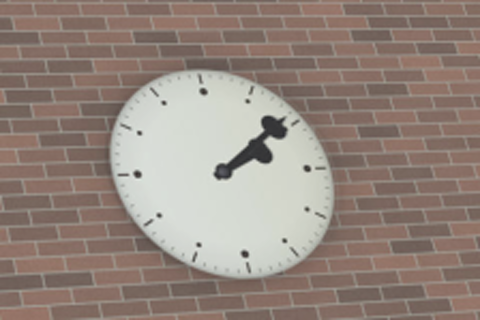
2.09
